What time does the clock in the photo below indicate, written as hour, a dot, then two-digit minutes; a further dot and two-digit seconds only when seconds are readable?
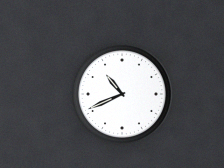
10.41
